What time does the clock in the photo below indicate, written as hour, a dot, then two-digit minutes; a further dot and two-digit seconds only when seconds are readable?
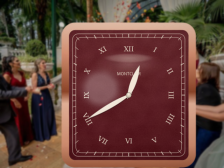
12.40
